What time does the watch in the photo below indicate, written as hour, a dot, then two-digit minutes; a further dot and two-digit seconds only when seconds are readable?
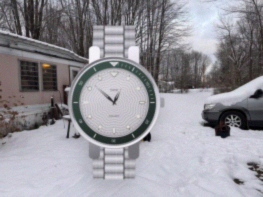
12.52
